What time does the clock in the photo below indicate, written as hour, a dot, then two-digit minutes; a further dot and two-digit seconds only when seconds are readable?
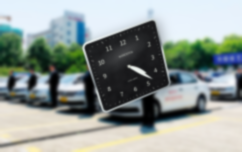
4.23
